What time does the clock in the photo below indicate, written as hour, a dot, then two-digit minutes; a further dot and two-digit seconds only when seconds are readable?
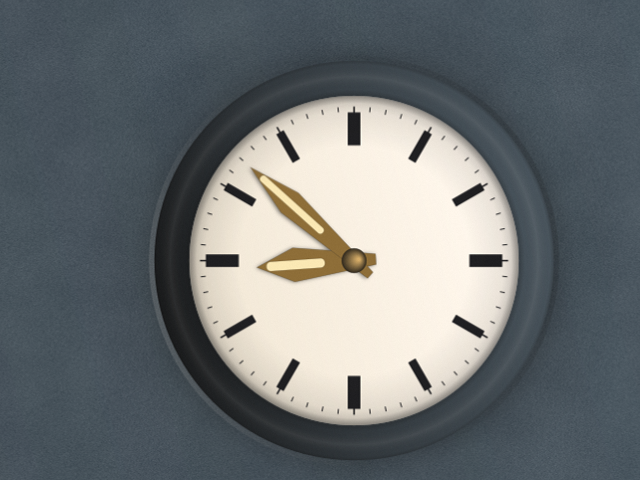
8.52
